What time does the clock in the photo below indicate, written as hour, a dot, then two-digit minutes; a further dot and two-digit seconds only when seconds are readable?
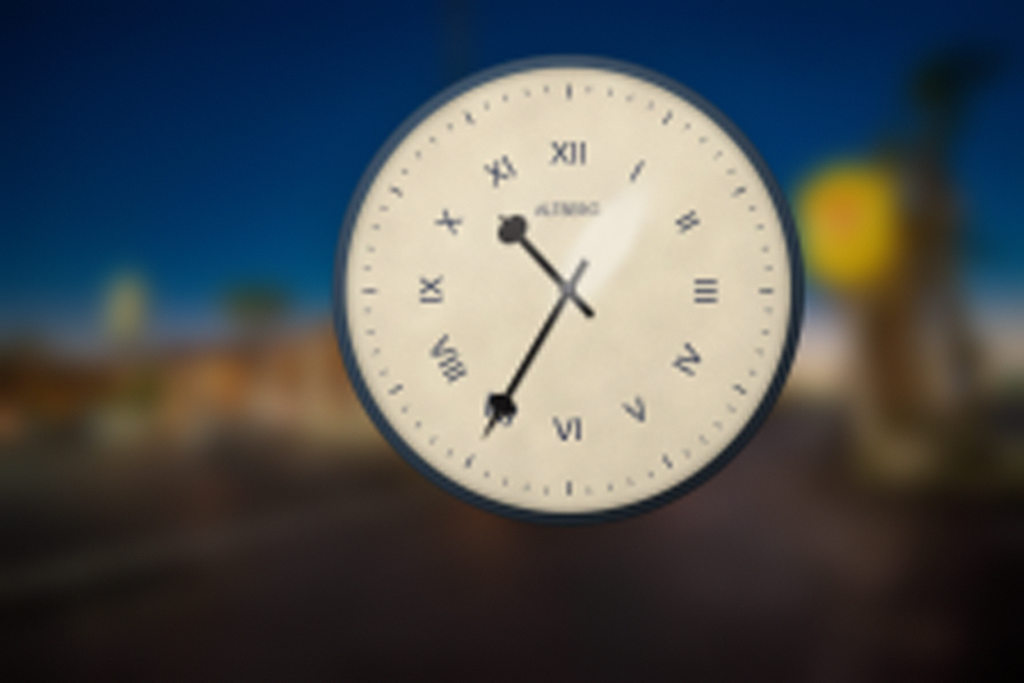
10.35
